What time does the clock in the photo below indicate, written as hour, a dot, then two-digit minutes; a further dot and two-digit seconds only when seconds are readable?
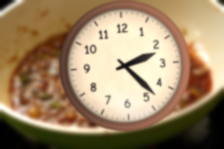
2.23
